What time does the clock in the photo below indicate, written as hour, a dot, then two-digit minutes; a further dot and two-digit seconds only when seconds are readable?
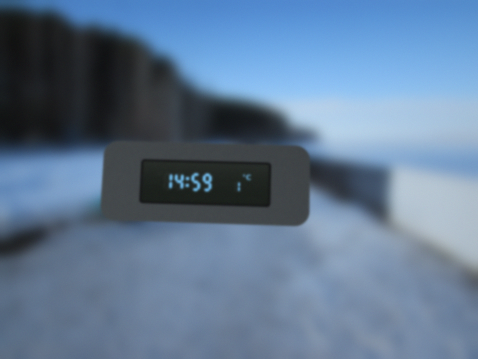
14.59
